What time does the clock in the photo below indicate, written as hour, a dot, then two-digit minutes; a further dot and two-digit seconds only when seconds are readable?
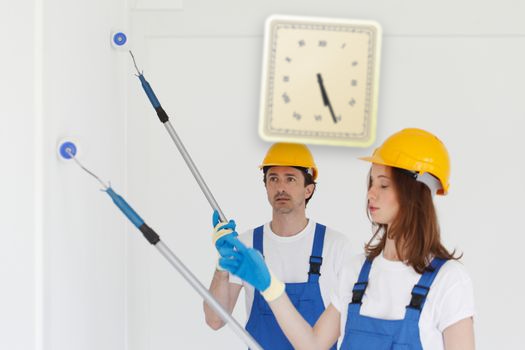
5.26
